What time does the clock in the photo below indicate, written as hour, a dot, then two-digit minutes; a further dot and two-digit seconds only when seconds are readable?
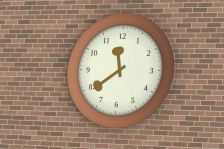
11.39
